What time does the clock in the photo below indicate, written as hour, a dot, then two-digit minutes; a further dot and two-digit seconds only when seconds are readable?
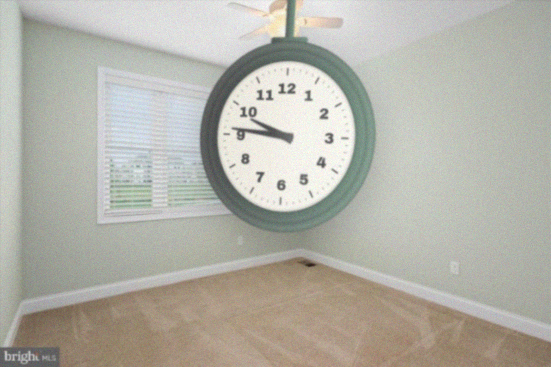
9.46
